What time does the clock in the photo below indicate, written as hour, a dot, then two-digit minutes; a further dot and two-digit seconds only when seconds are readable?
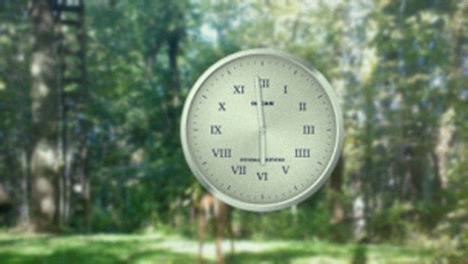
5.59
